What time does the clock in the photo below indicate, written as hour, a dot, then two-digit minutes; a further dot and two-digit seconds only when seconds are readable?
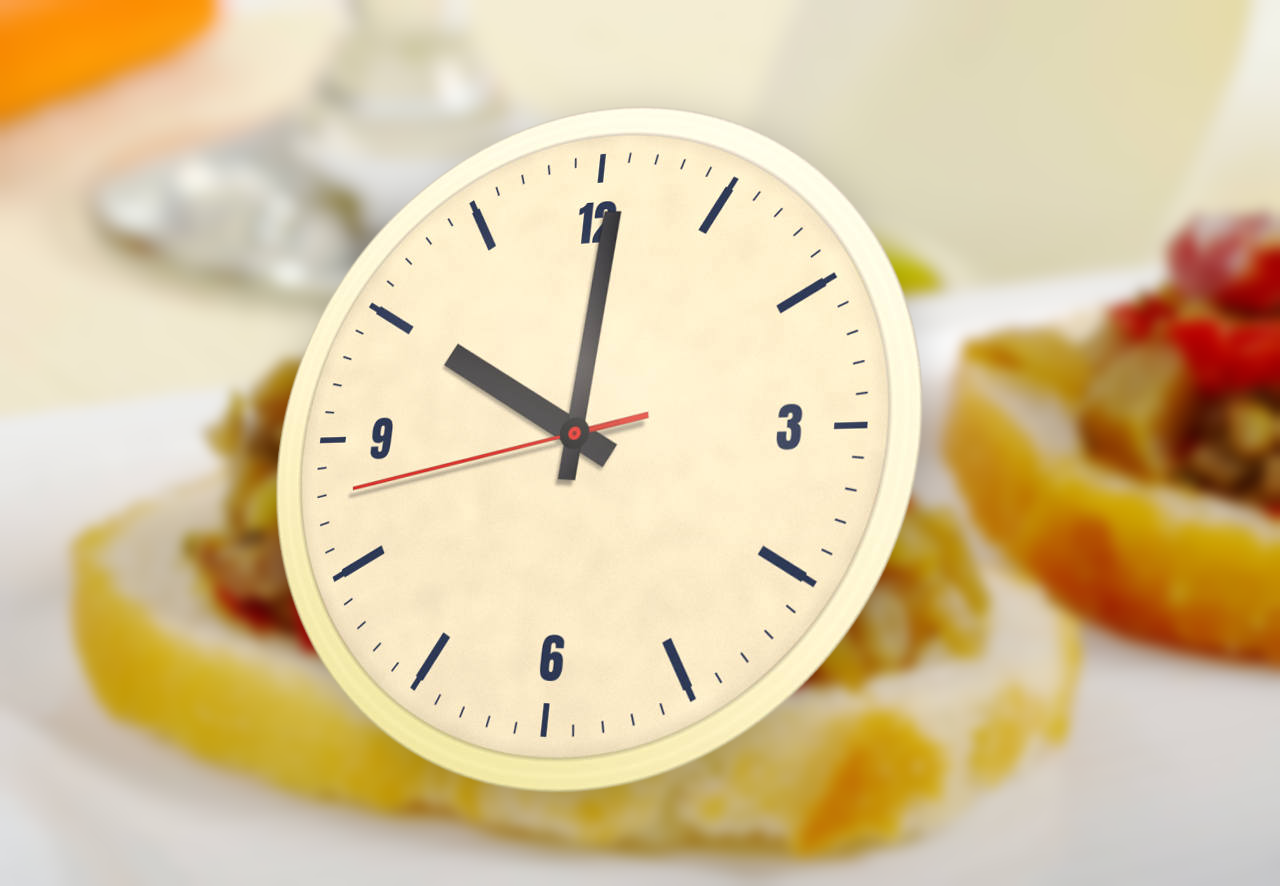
10.00.43
